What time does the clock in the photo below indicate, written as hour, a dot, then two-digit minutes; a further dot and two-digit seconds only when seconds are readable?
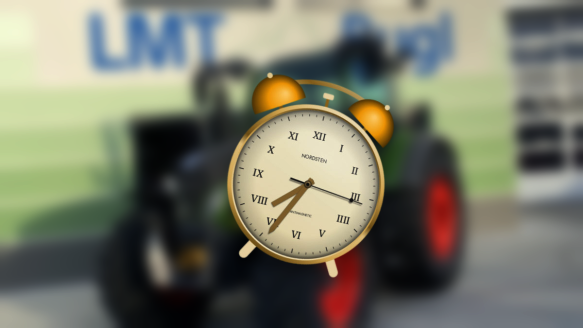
7.34.16
